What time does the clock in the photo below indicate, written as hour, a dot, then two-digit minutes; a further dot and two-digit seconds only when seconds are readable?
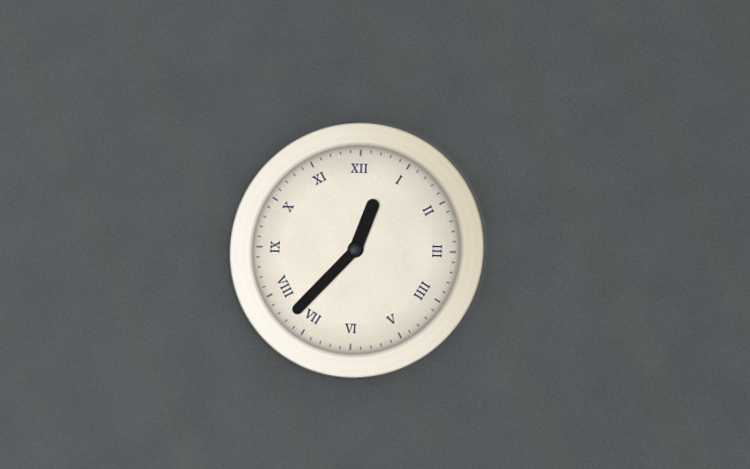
12.37
